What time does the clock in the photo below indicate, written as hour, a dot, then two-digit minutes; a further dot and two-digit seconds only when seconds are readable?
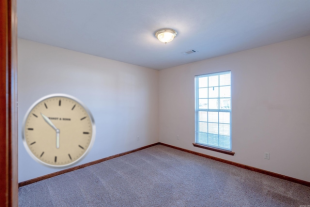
5.52
